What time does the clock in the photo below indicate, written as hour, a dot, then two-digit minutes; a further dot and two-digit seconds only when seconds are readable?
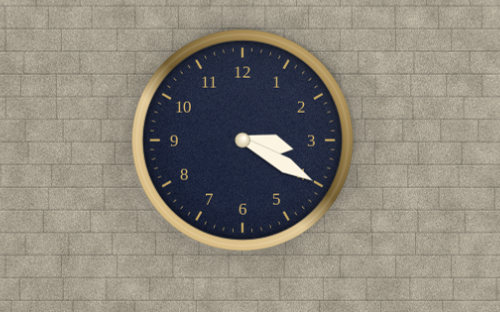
3.20
